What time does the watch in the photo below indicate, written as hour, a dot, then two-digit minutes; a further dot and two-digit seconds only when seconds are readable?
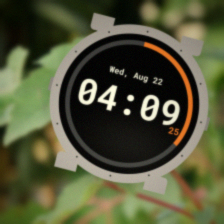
4.09.25
